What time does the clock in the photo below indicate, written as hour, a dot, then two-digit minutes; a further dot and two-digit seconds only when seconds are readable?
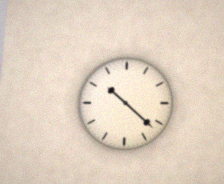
10.22
